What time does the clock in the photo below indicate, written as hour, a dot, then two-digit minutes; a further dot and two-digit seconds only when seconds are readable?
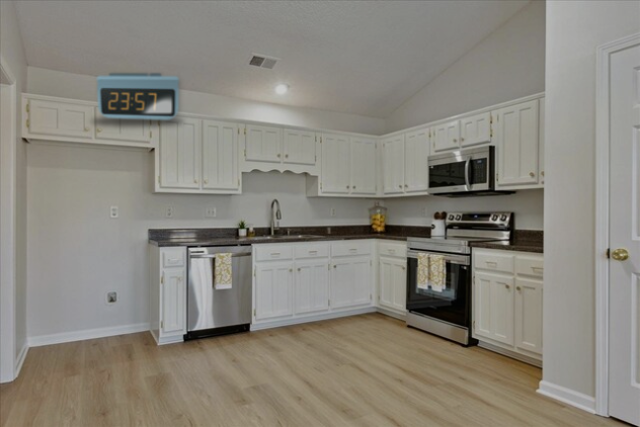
23.57
